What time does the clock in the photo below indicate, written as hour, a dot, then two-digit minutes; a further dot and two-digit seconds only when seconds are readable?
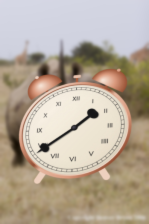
1.39
